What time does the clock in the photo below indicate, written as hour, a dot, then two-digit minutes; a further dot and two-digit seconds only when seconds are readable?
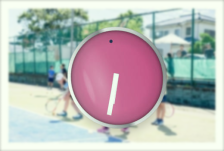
6.33
